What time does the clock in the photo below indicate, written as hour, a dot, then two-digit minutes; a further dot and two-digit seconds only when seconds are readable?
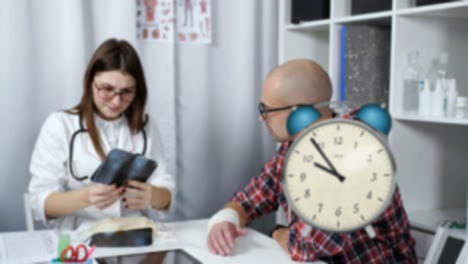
9.54
